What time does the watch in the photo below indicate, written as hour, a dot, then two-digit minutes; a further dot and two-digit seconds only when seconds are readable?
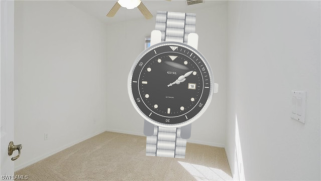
2.09
